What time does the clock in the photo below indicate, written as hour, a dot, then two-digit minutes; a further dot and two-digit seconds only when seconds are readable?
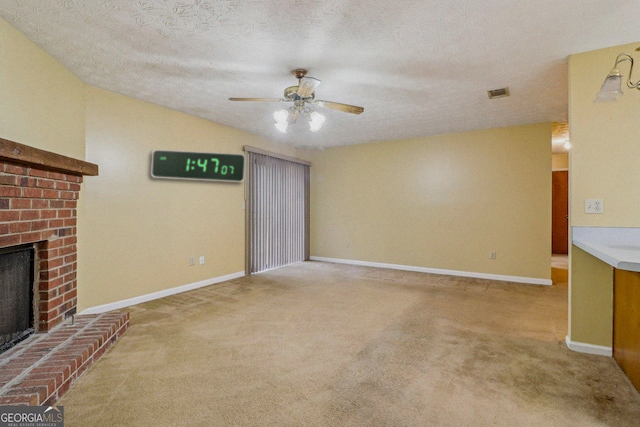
1.47
